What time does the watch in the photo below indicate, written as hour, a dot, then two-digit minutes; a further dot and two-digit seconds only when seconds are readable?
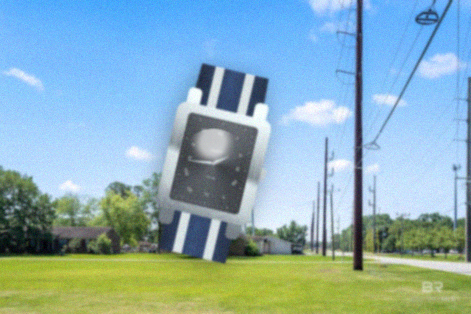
1.44
